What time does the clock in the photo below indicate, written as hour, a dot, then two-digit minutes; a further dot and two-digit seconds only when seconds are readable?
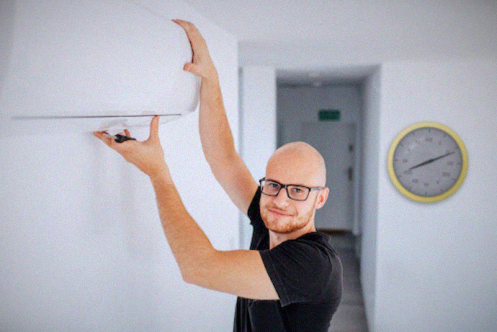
8.11
